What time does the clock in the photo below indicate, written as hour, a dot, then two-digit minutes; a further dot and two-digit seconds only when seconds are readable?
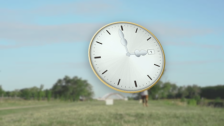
2.59
